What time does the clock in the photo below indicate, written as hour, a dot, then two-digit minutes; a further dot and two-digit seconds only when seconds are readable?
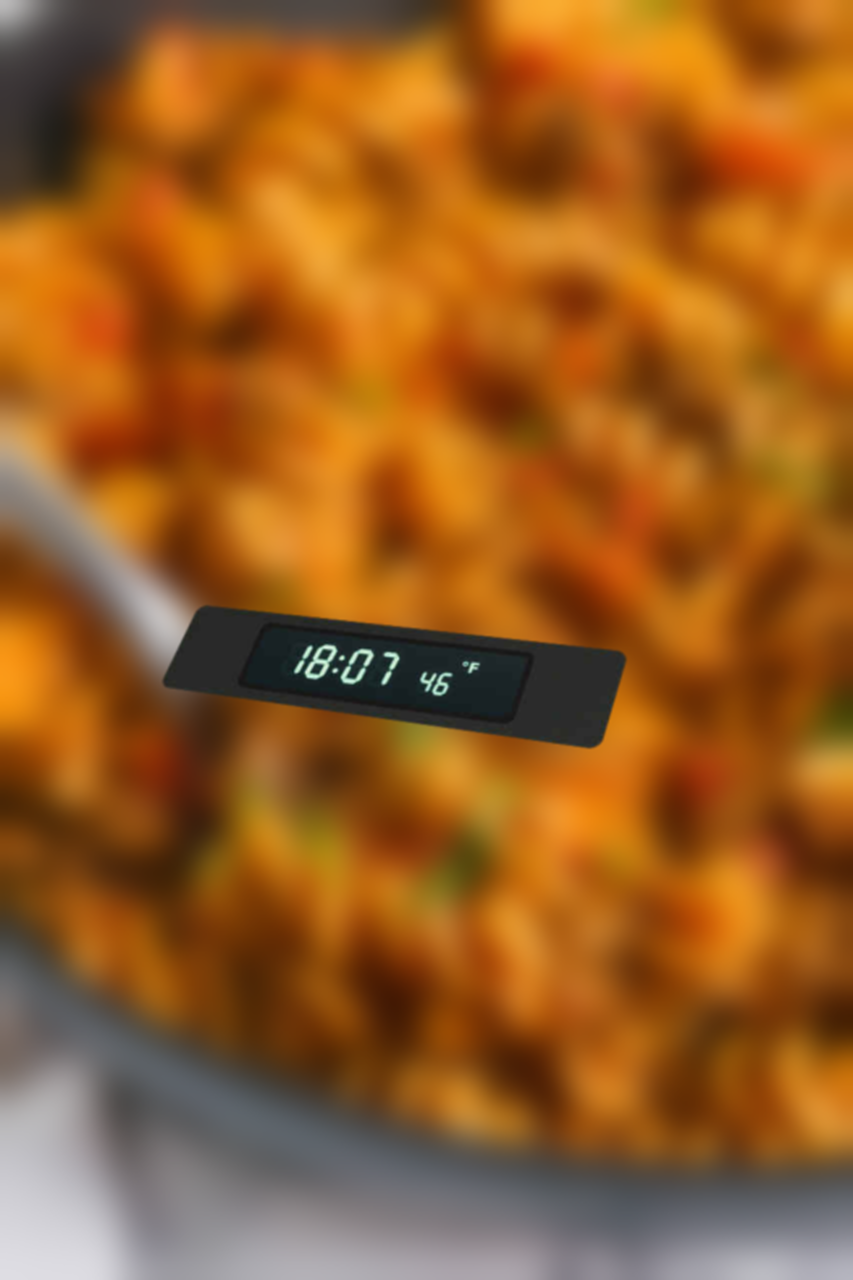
18.07
